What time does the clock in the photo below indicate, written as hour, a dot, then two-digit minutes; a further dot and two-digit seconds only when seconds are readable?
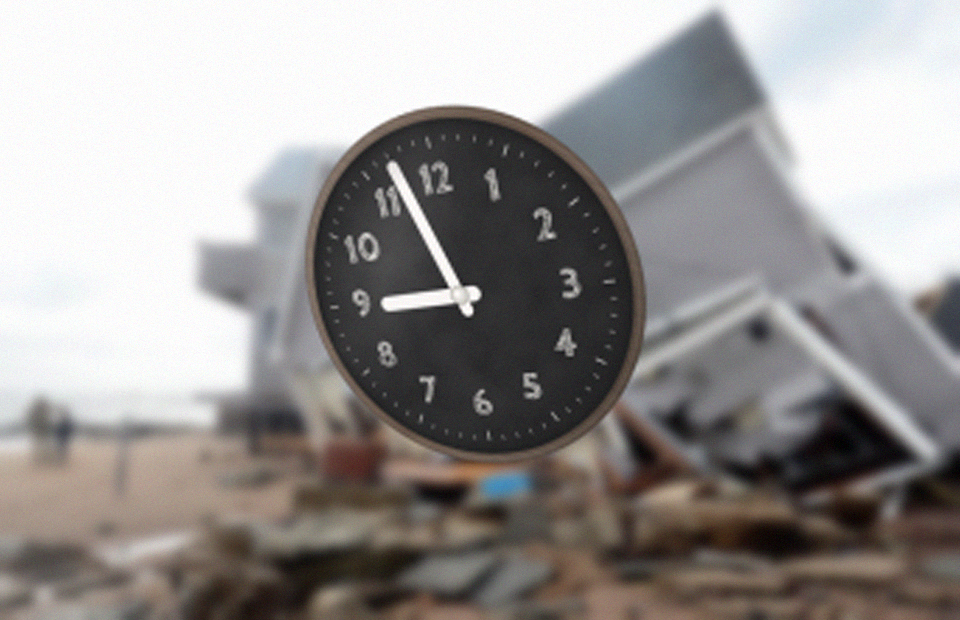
8.57
